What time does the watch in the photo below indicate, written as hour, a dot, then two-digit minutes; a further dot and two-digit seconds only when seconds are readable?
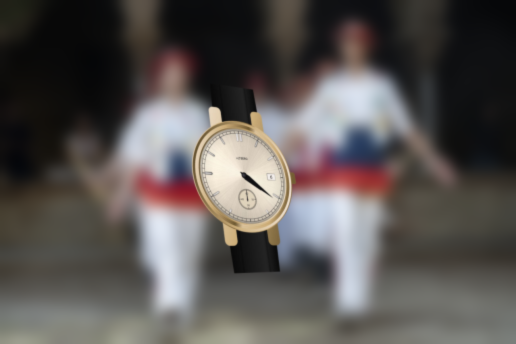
4.21
